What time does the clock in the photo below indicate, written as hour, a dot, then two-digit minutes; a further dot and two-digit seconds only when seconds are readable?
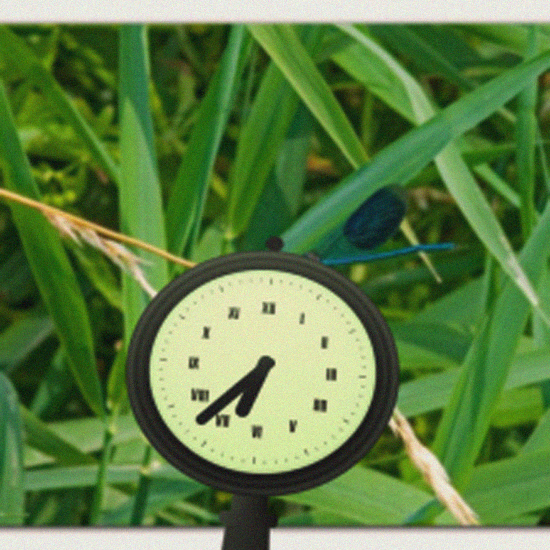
6.37
